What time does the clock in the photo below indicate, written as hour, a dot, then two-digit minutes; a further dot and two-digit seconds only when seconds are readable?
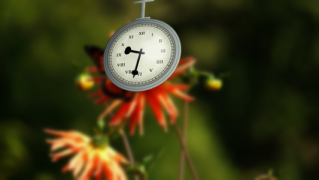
9.32
